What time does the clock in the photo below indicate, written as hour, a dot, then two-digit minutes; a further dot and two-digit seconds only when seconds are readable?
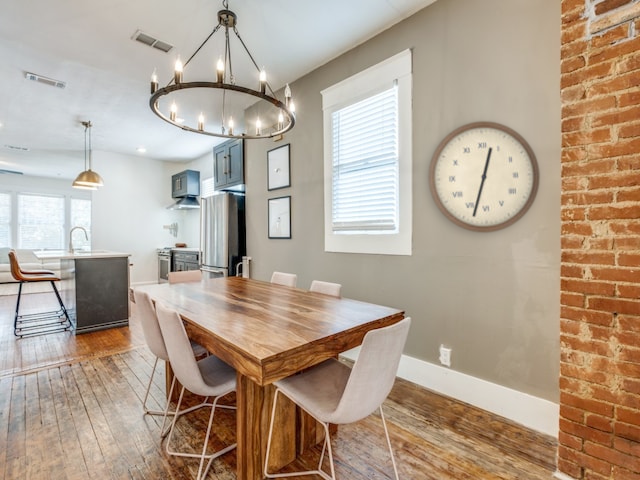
12.33
